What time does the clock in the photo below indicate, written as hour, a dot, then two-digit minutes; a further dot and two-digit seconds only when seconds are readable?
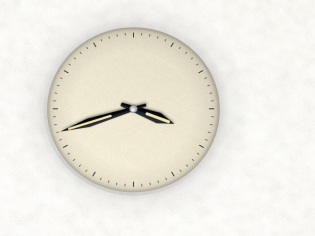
3.42
